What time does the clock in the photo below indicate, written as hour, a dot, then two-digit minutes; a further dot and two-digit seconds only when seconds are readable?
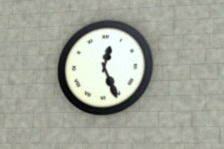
12.26
